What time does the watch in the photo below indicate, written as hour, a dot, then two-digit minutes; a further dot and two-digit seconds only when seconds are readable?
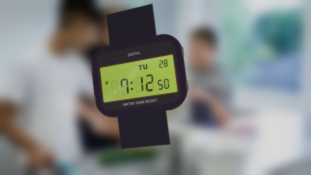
7.12.50
